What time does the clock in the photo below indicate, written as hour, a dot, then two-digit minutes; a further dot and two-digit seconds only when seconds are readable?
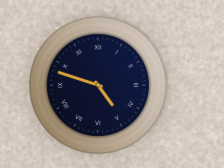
4.48
